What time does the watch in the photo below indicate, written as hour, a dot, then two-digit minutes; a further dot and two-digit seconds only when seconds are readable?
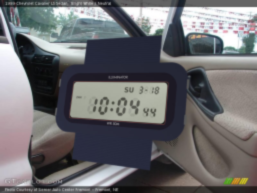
10.04.44
